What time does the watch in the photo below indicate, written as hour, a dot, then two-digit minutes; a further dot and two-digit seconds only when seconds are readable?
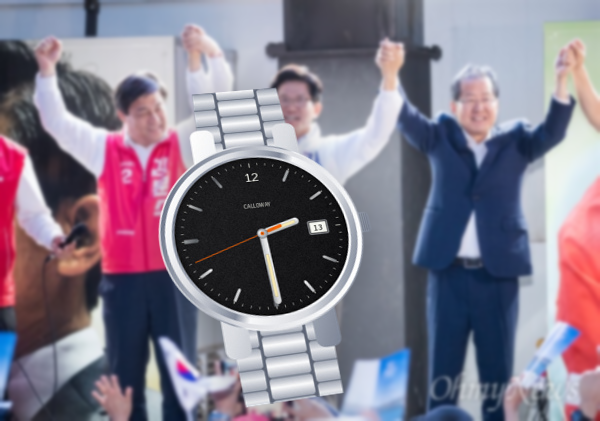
2.29.42
